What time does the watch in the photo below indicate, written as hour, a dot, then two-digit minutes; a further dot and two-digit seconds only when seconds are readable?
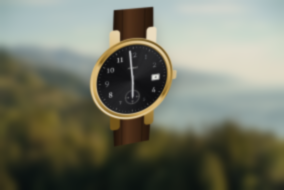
5.59
